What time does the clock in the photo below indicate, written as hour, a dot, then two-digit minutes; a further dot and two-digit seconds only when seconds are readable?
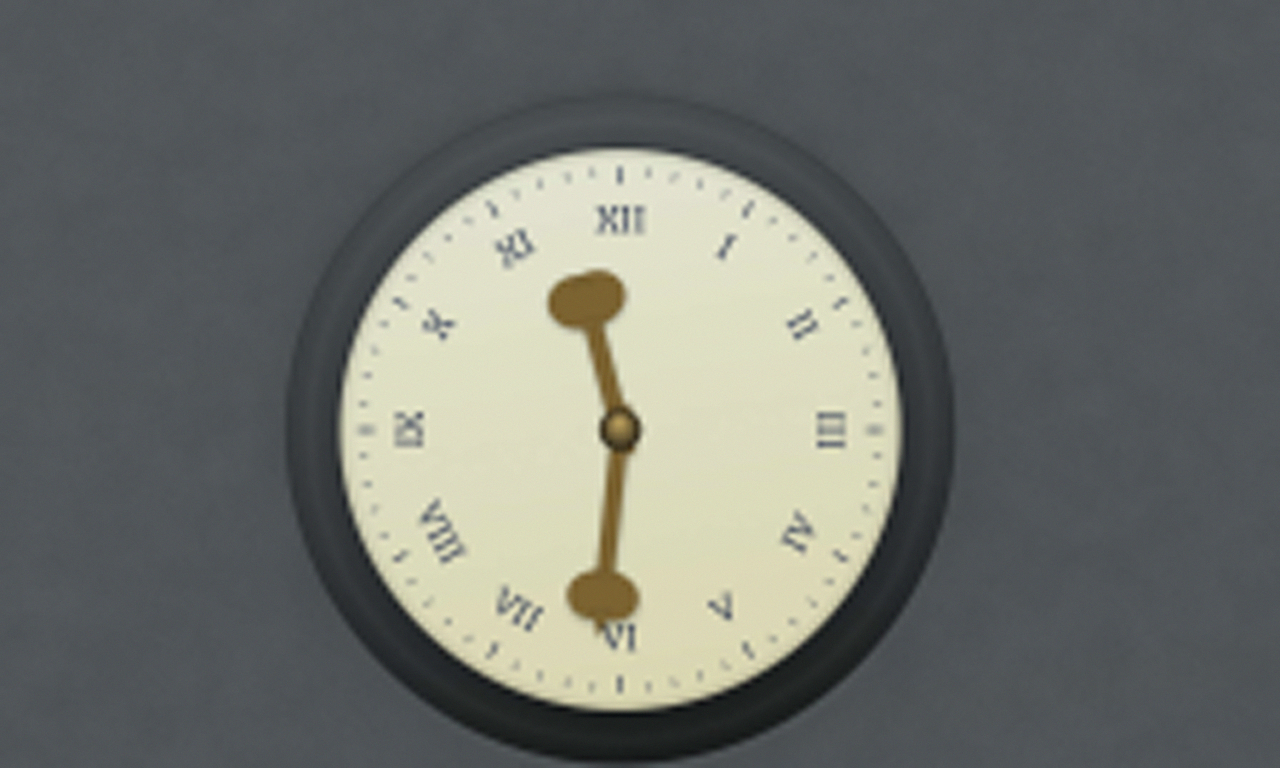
11.31
